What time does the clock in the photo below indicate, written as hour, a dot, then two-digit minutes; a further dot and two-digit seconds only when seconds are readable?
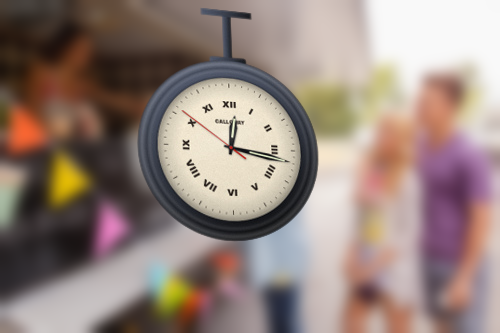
12.16.51
